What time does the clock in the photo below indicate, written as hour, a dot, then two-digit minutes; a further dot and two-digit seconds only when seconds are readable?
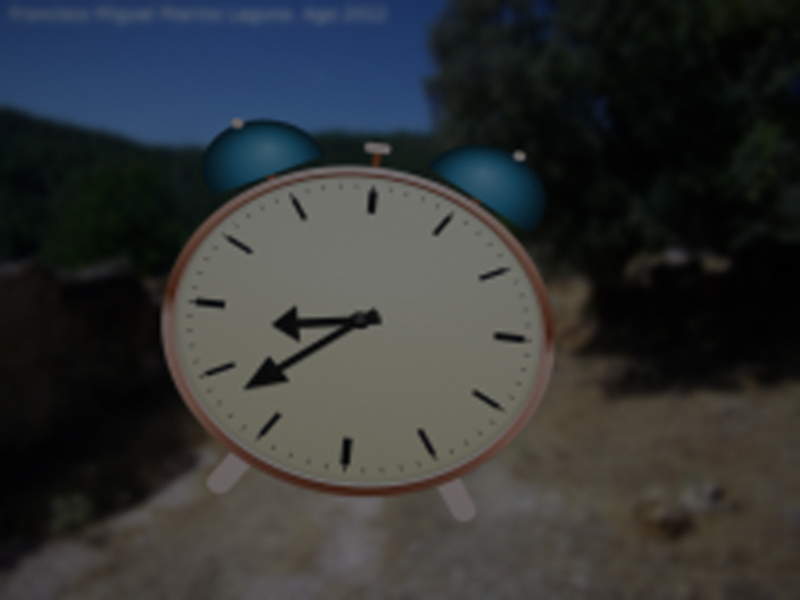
8.38
